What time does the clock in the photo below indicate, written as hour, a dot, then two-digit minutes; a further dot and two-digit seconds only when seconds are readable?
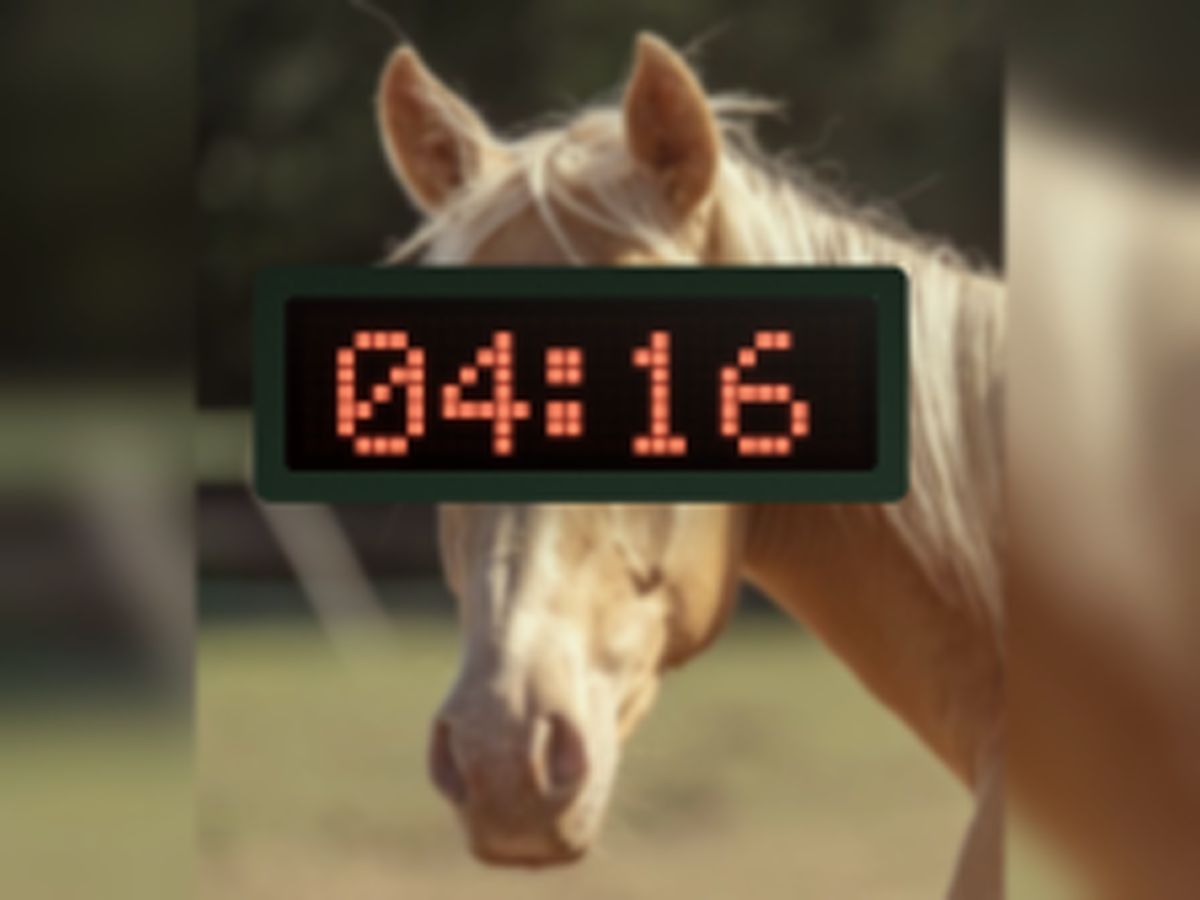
4.16
